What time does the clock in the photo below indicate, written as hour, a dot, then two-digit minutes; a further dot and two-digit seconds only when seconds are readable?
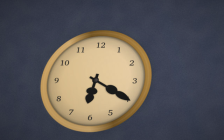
6.20
